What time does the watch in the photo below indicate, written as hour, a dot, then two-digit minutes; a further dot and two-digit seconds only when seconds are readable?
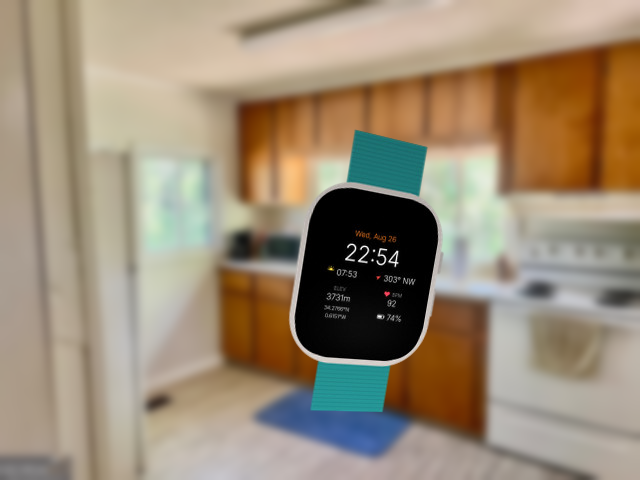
22.54
